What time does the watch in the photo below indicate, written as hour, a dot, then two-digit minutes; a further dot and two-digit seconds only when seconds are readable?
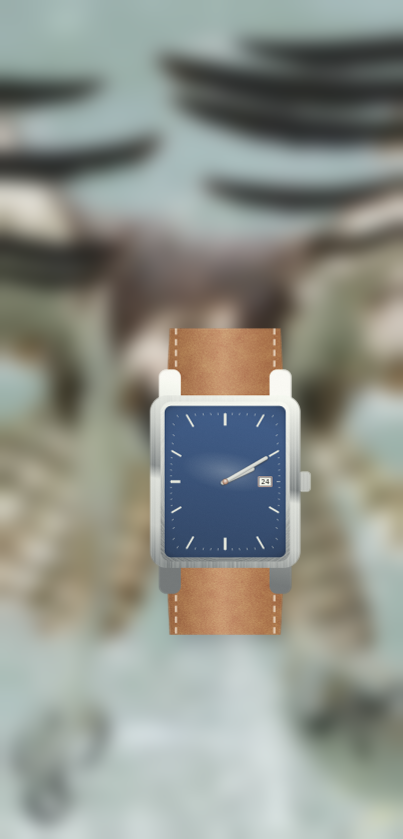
2.10
